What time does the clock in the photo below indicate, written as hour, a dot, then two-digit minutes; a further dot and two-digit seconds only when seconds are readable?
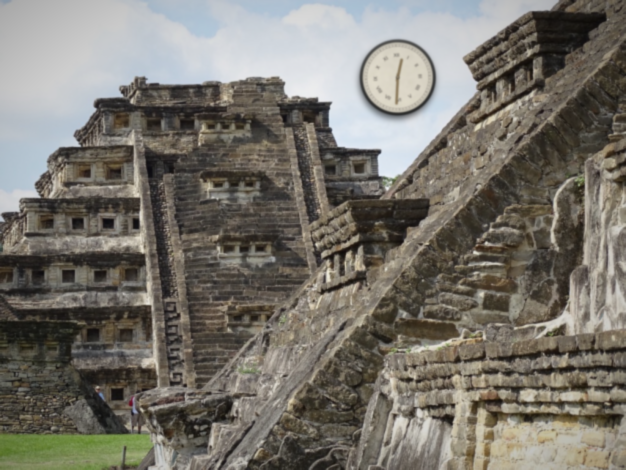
12.31
